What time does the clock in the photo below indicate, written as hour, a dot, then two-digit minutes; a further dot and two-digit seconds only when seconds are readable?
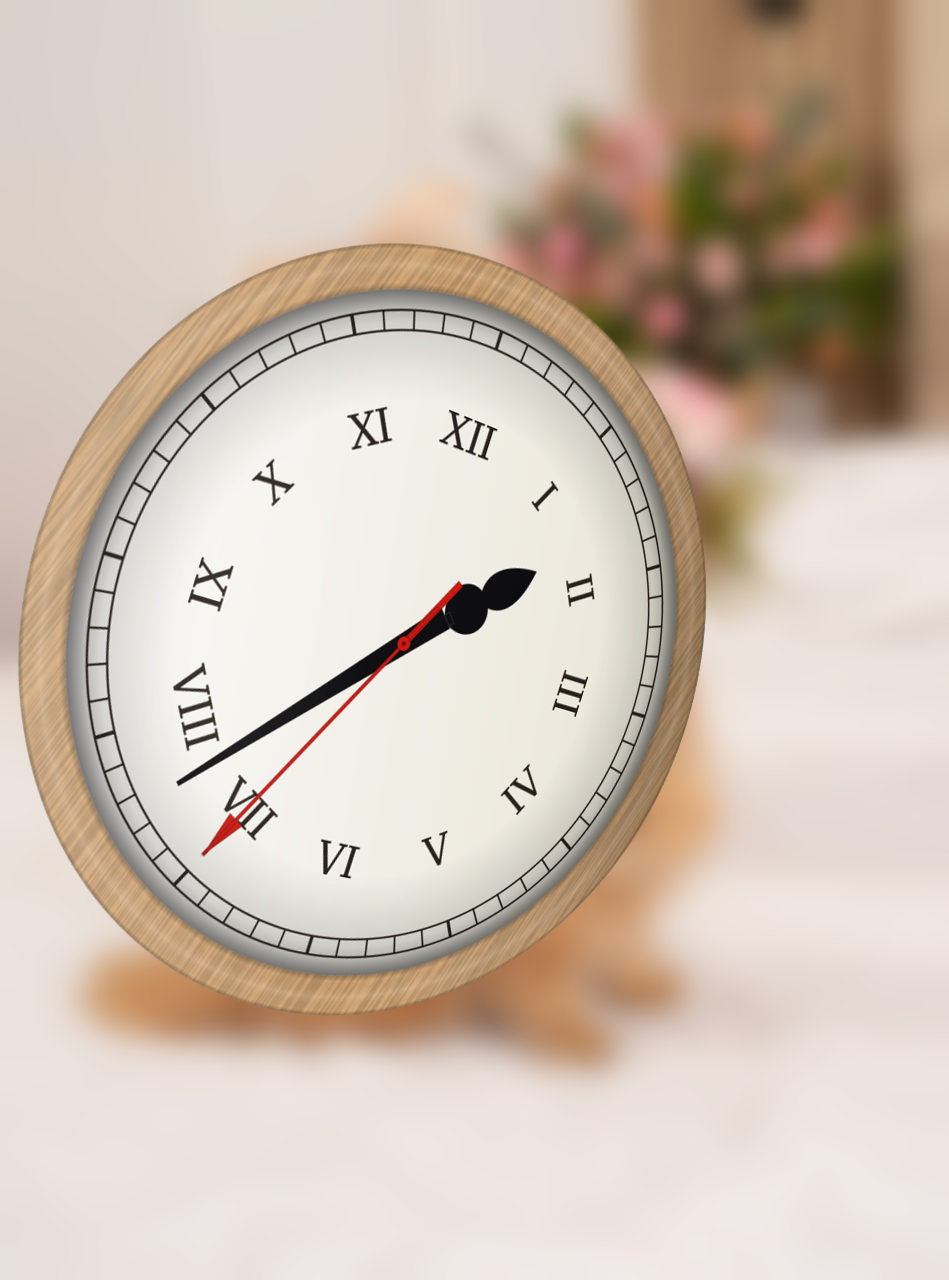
1.37.35
